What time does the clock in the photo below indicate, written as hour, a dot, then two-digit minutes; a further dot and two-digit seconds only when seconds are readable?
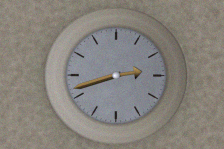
2.42
